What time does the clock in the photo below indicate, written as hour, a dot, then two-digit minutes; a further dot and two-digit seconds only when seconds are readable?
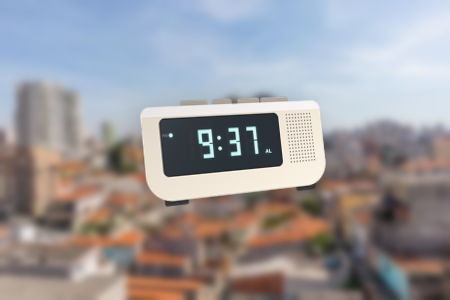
9.37
